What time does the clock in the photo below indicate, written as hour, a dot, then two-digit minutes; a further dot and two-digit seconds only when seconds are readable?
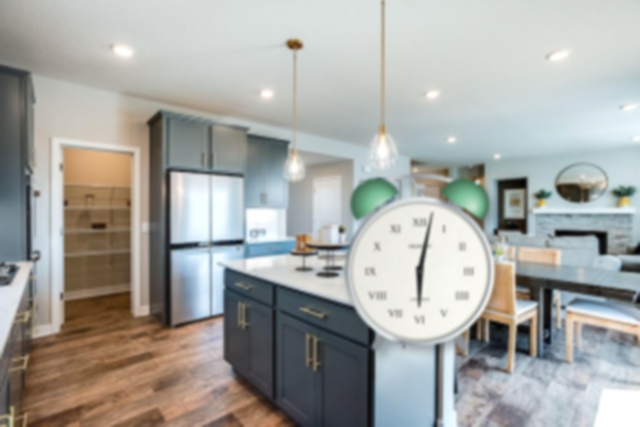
6.02
